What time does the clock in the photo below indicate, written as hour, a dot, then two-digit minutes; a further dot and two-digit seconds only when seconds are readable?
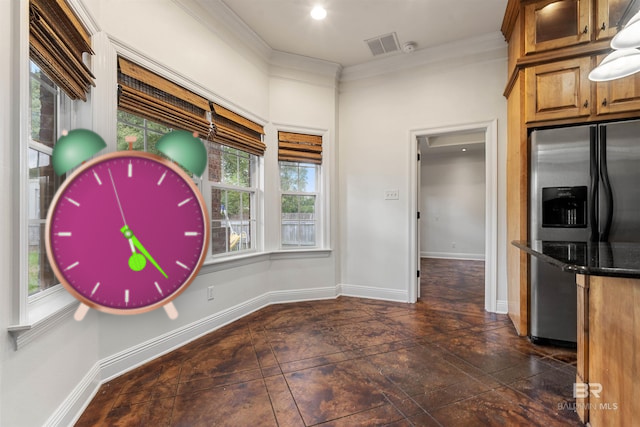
5.22.57
